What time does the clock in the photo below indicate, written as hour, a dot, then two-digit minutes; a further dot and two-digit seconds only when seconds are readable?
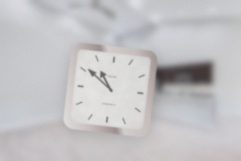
10.51
